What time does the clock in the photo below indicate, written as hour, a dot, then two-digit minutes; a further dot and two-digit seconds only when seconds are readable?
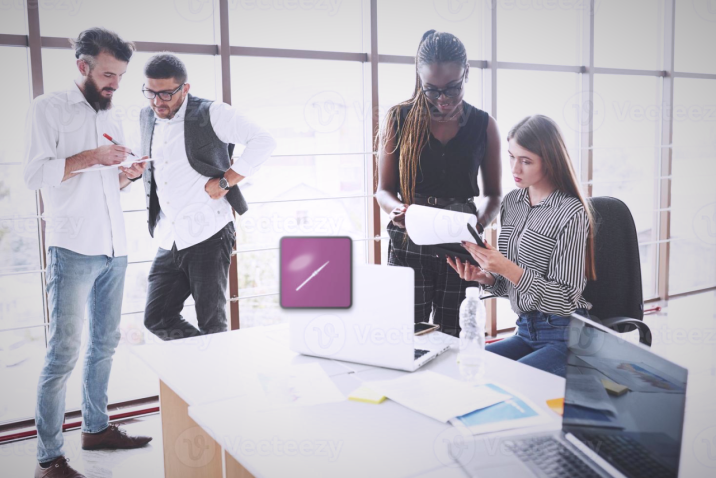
1.38
